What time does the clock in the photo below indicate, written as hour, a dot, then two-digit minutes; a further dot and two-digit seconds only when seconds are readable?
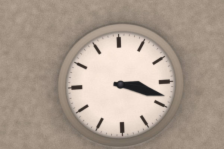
3.18
